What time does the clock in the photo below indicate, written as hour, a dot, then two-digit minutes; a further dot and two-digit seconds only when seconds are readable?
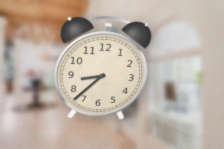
8.37
